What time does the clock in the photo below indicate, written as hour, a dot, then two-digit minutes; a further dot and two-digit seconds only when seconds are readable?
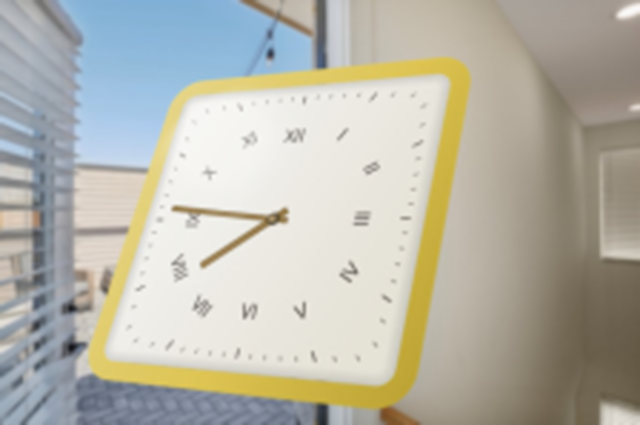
7.46
